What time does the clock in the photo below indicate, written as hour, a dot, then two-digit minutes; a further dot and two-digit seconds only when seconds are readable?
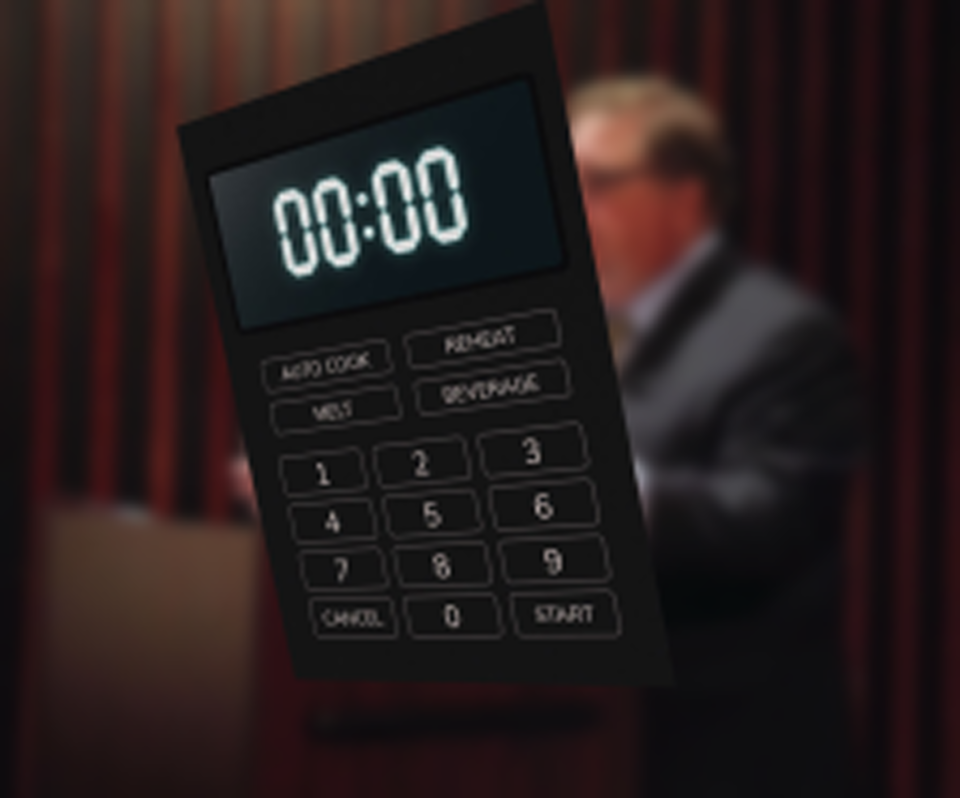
0.00
